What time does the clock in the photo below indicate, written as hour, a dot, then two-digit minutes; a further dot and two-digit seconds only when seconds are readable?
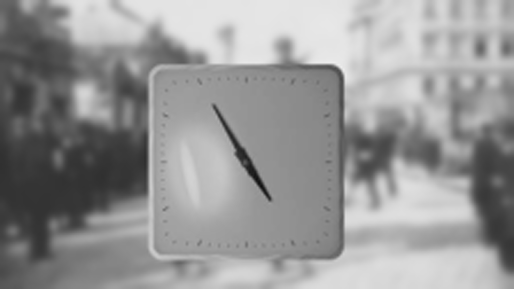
4.55
